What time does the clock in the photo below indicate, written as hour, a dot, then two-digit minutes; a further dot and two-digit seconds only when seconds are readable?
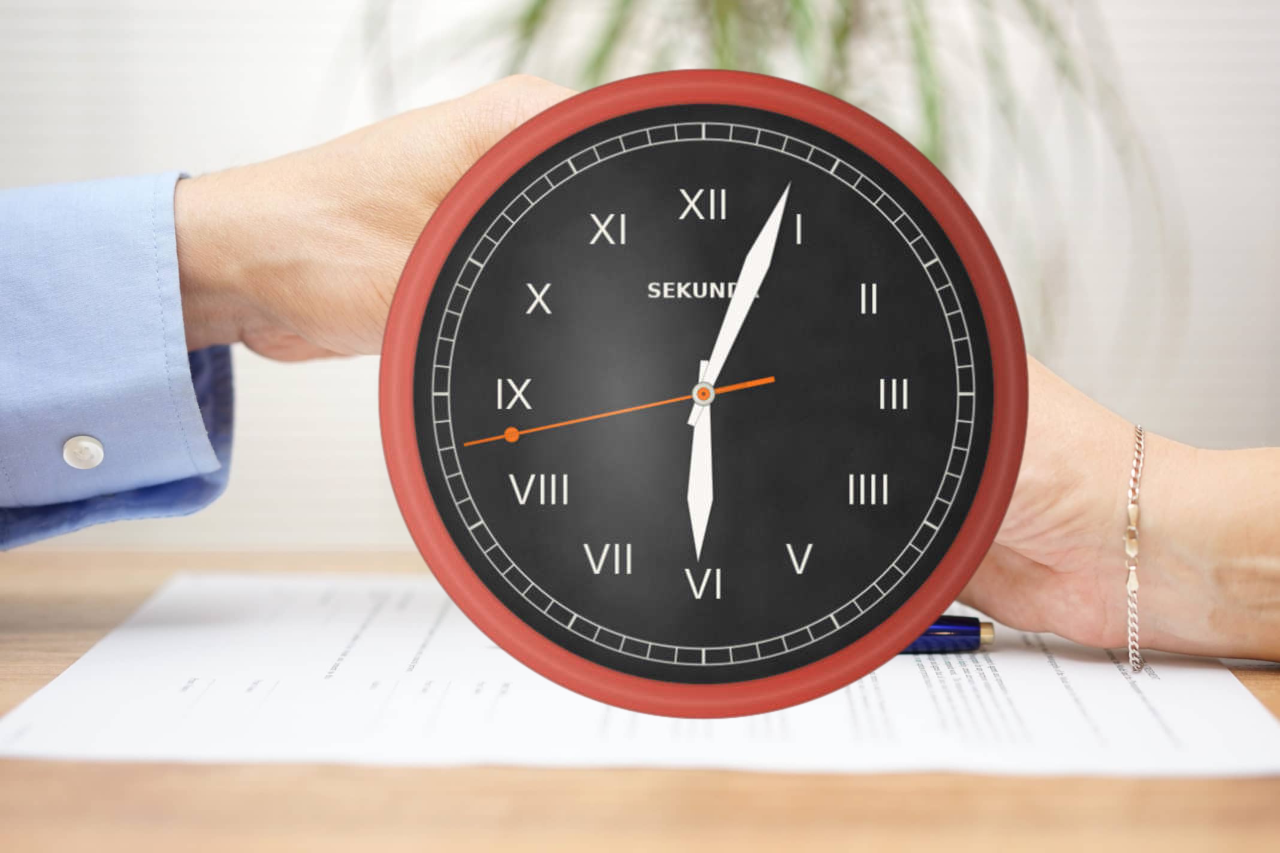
6.03.43
